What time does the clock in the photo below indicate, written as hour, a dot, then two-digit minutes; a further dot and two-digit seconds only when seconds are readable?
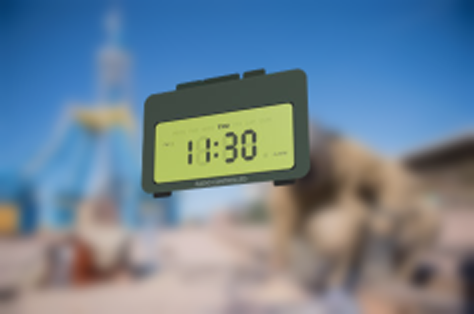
11.30
